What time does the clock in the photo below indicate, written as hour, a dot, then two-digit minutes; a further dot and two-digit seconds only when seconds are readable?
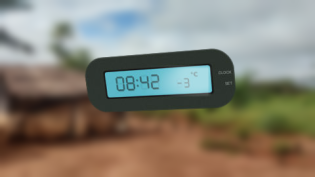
8.42
